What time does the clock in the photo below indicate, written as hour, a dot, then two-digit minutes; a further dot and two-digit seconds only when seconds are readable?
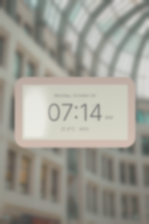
7.14
